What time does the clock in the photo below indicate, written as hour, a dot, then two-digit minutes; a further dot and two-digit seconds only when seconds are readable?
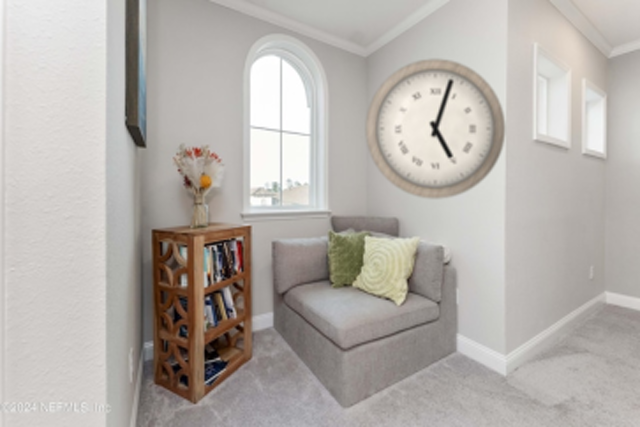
5.03
